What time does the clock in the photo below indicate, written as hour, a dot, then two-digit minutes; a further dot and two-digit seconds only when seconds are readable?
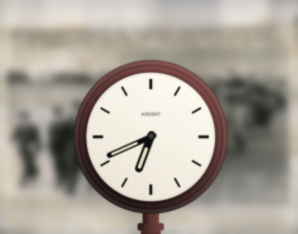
6.41
